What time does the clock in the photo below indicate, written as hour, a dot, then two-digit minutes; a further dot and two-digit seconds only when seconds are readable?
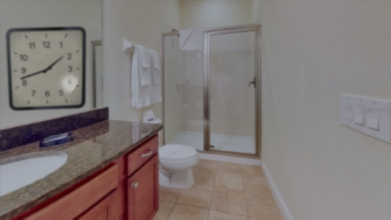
1.42
